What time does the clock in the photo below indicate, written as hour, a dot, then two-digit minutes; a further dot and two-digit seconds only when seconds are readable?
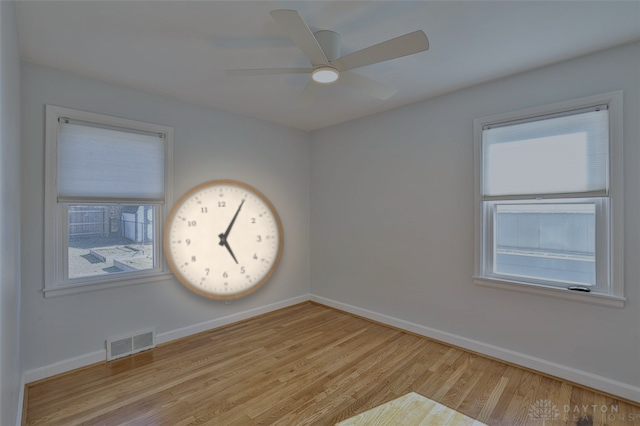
5.05
